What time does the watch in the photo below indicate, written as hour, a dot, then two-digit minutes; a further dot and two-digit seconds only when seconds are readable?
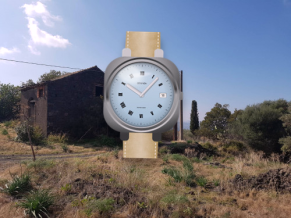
10.07
